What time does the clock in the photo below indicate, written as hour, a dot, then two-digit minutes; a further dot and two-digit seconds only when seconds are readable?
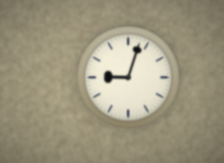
9.03
